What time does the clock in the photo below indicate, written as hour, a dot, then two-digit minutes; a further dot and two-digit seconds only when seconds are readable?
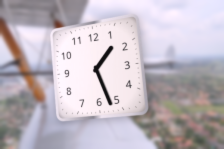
1.27
